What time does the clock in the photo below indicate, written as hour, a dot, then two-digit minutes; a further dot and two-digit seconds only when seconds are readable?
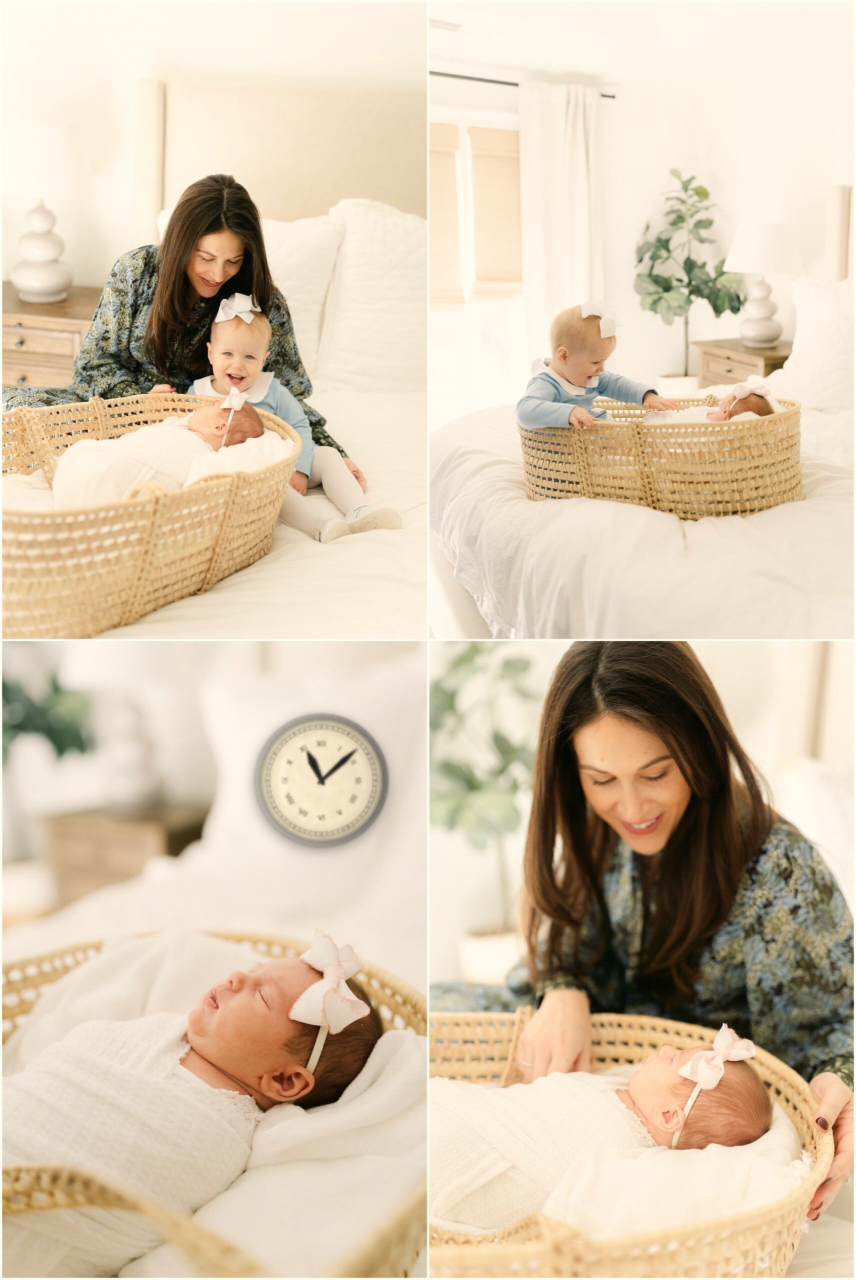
11.08
